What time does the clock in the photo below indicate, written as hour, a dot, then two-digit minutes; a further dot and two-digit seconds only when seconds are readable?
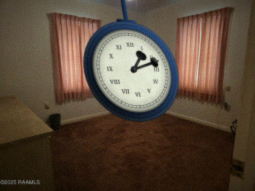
1.12
